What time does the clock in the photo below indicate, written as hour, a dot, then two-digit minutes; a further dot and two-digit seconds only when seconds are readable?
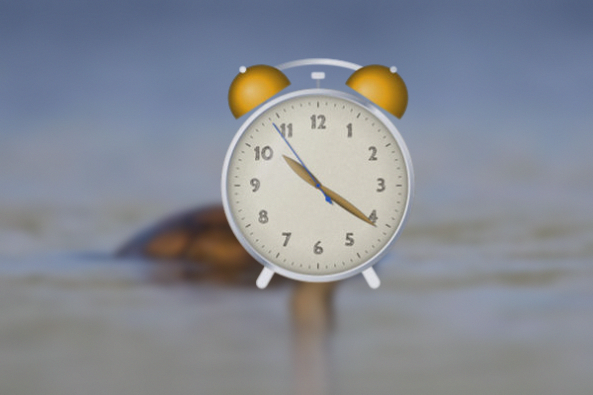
10.20.54
